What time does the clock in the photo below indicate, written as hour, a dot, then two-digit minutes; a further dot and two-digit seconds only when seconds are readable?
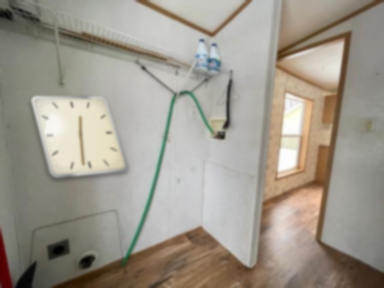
12.32
